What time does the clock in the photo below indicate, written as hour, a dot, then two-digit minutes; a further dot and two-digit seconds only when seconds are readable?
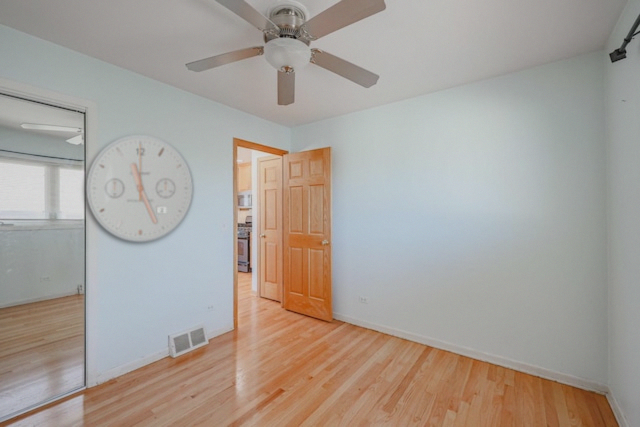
11.26
